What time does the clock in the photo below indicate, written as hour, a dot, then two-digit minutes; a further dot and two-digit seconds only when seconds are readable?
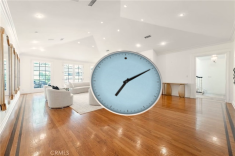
7.10
